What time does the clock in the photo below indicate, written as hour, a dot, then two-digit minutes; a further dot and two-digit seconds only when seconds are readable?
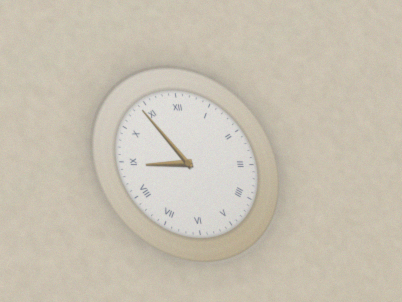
8.54
